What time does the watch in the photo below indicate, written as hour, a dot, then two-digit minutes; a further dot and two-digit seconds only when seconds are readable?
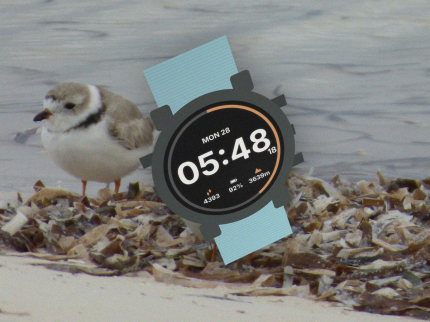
5.48.18
